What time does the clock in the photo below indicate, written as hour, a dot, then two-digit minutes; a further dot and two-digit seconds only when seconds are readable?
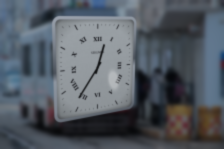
12.36
